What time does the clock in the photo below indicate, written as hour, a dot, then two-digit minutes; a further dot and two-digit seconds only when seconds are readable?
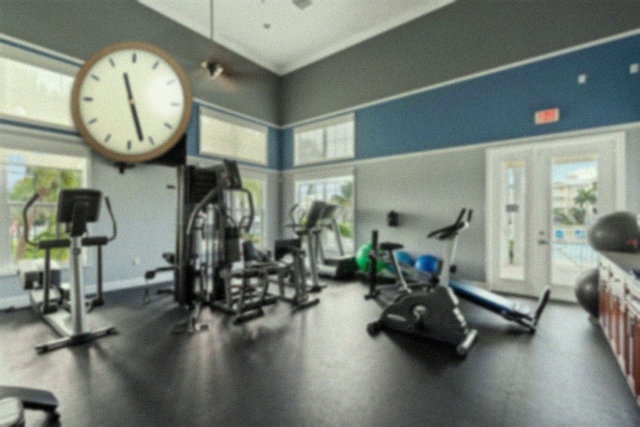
11.27
